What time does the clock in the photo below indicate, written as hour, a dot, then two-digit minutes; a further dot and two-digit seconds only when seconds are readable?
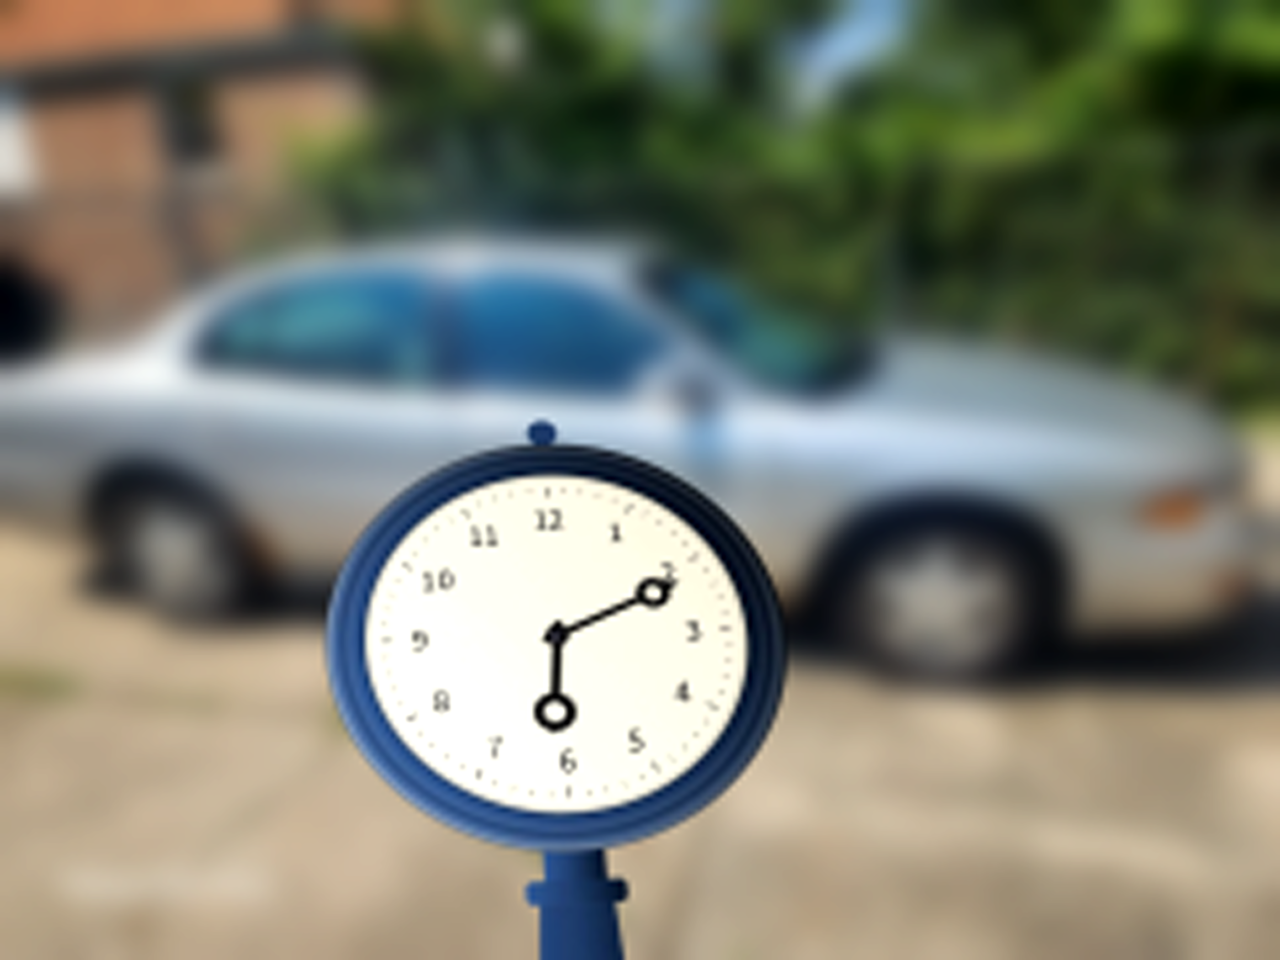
6.11
